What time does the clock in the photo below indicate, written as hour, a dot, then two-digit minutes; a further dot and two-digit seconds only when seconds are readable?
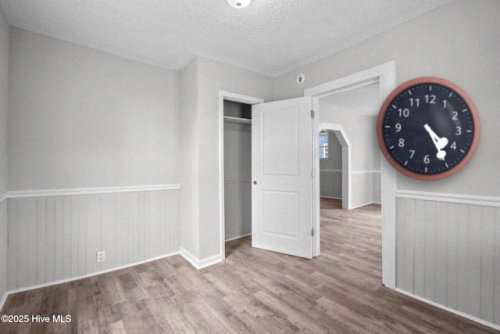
4.25
